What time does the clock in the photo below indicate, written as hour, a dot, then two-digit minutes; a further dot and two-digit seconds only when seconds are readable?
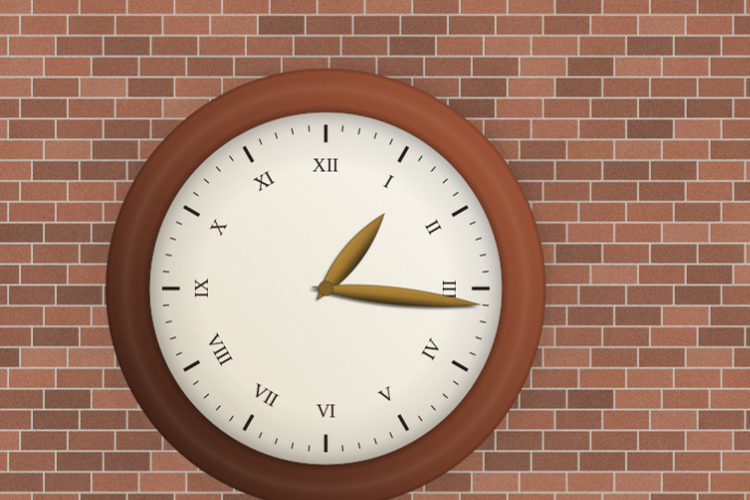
1.16
